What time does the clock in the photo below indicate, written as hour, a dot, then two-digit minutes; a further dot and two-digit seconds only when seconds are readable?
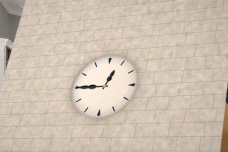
12.45
